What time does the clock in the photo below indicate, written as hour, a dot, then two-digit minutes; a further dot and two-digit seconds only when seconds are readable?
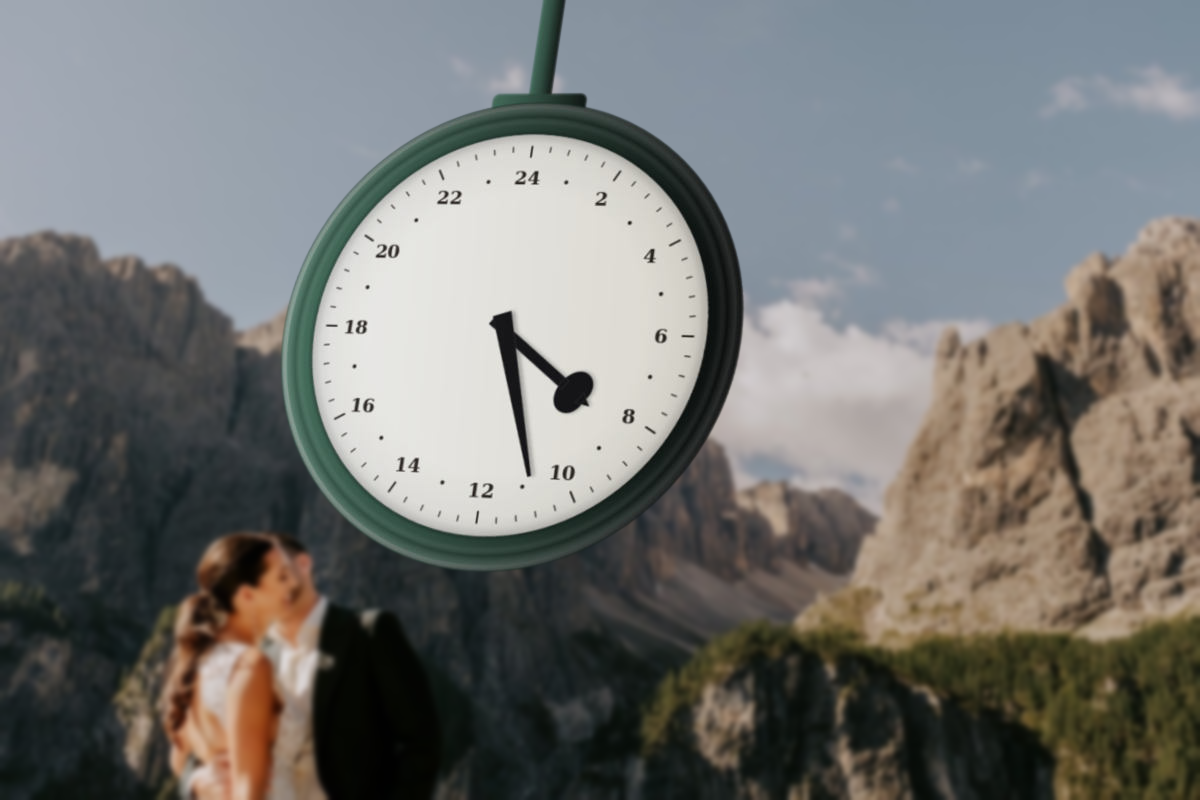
8.27
